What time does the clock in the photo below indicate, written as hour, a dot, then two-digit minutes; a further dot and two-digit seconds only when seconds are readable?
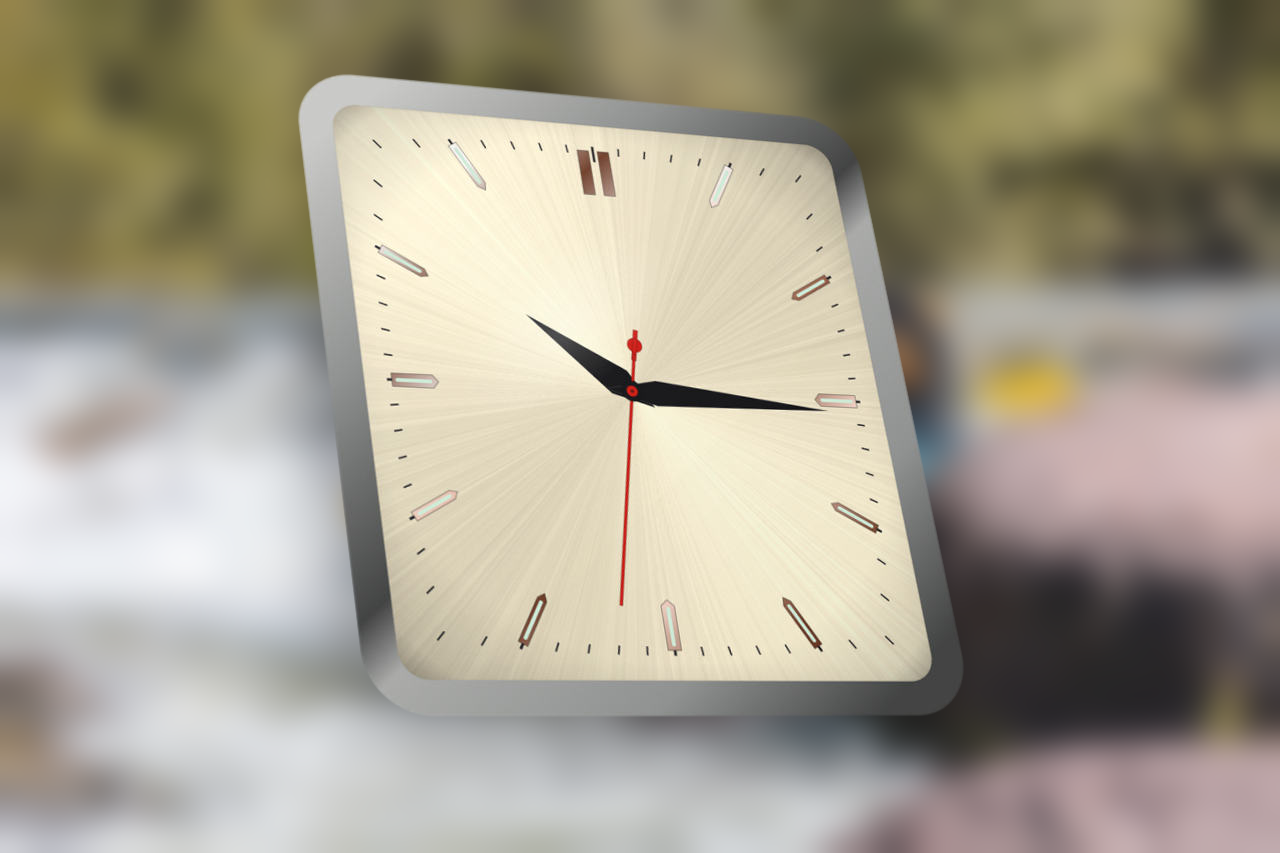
10.15.32
